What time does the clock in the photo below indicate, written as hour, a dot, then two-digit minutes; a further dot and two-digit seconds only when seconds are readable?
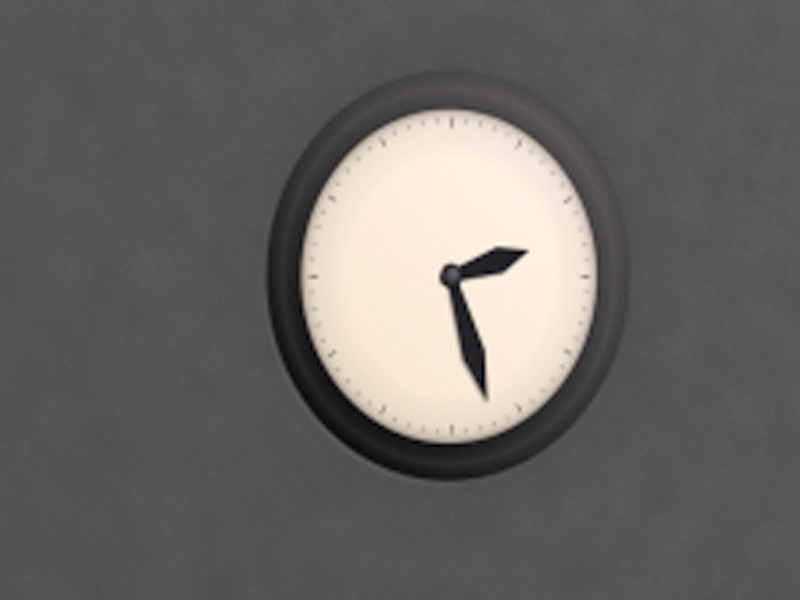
2.27
